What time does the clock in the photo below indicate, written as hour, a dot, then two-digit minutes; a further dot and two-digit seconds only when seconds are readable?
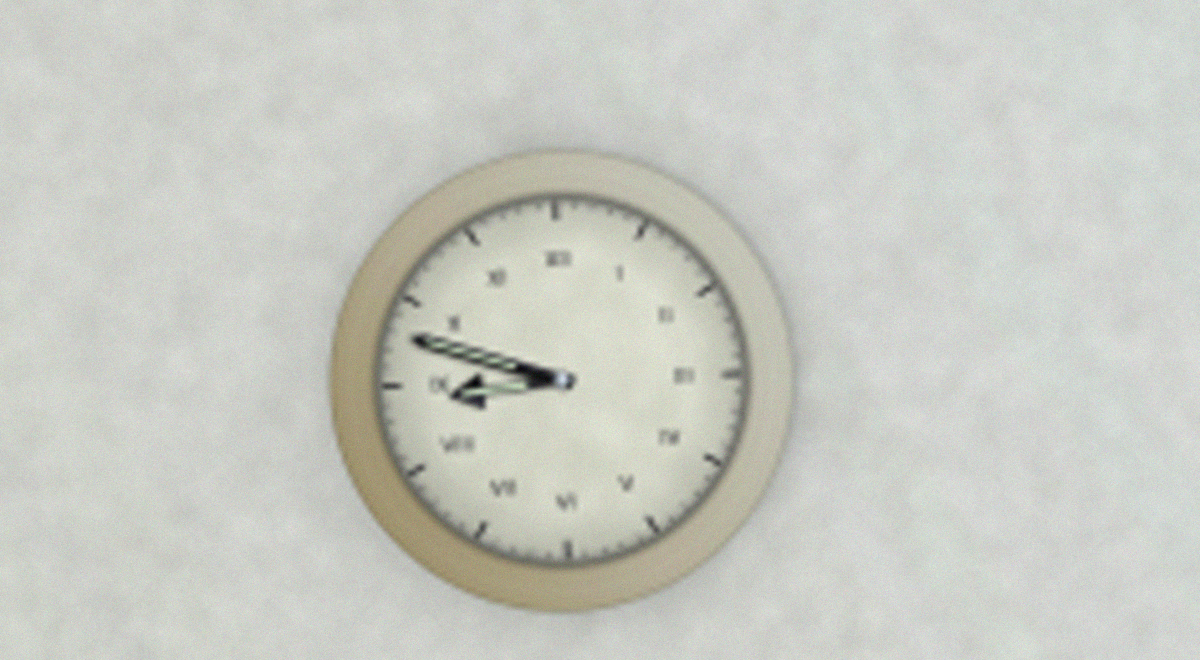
8.48
